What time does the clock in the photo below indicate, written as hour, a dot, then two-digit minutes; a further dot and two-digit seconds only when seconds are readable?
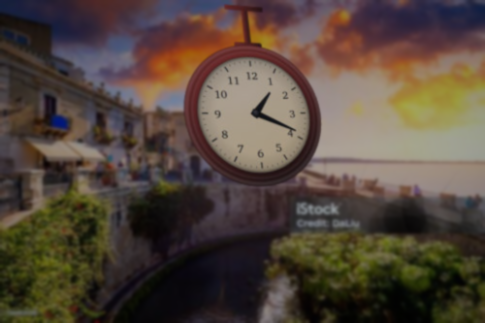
1.19
